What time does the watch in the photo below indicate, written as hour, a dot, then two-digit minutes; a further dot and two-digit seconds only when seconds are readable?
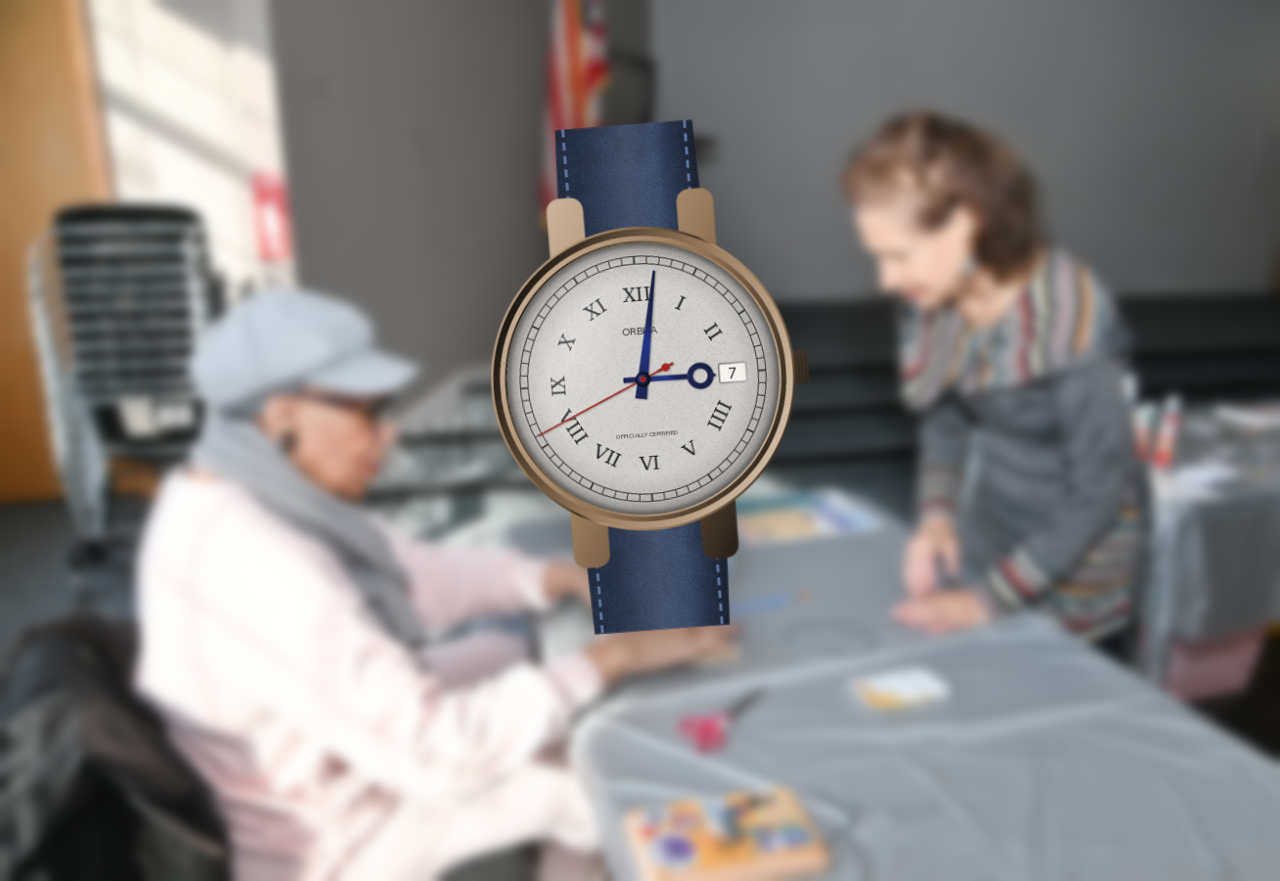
3.01.41
